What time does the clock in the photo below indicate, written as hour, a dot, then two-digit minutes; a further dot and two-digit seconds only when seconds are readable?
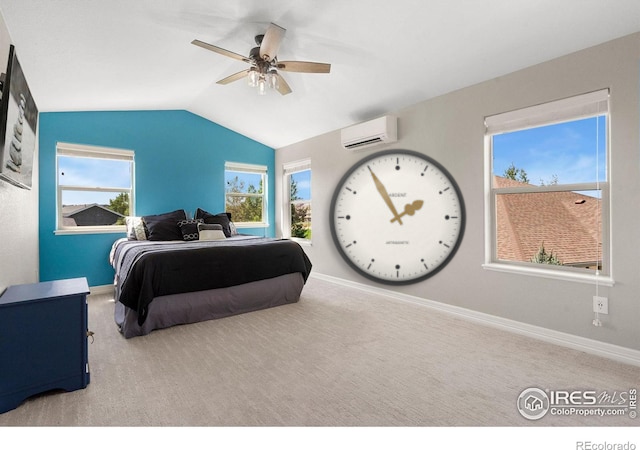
1.55
